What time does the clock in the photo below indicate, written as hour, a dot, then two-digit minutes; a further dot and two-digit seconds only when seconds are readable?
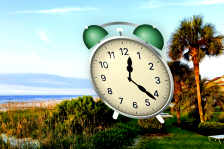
12.22
